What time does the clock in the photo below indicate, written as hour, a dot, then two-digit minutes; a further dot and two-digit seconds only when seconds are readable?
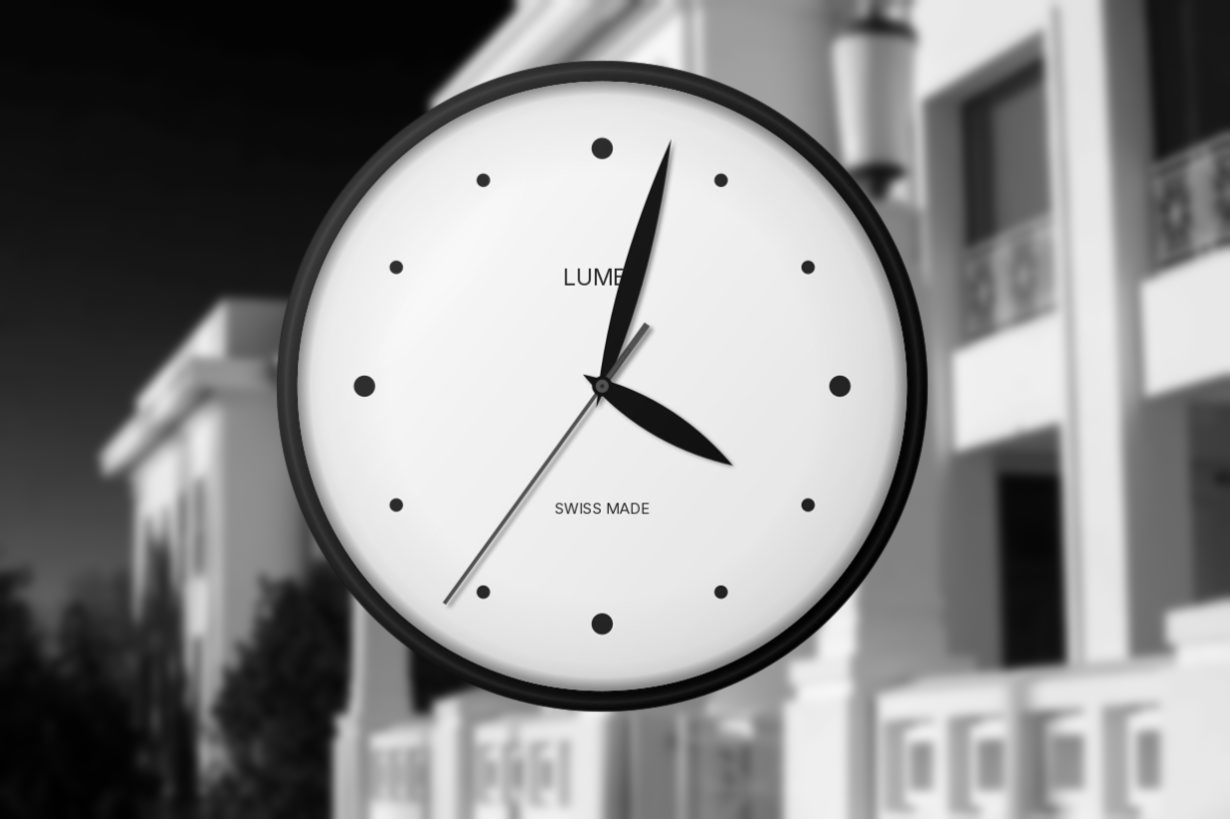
4.02.36
